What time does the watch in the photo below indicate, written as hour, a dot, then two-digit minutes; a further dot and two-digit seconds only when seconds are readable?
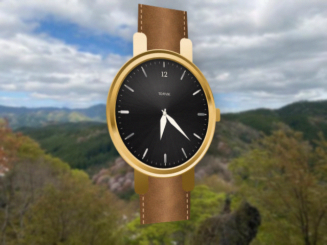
6.22
